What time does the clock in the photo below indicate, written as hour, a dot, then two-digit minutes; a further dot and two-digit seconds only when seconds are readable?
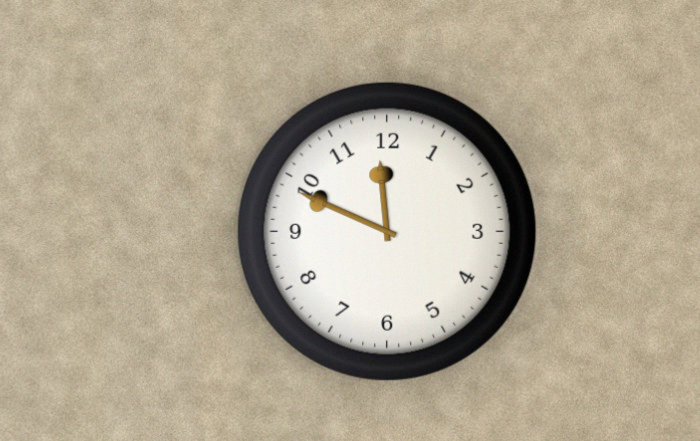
11.49
